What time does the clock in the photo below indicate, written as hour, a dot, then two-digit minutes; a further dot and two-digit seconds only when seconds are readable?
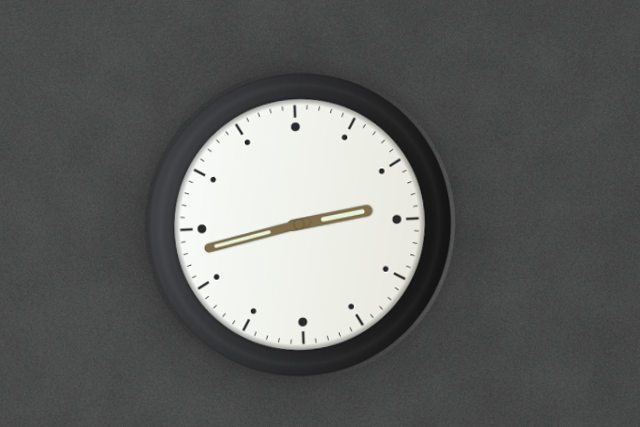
2.43
